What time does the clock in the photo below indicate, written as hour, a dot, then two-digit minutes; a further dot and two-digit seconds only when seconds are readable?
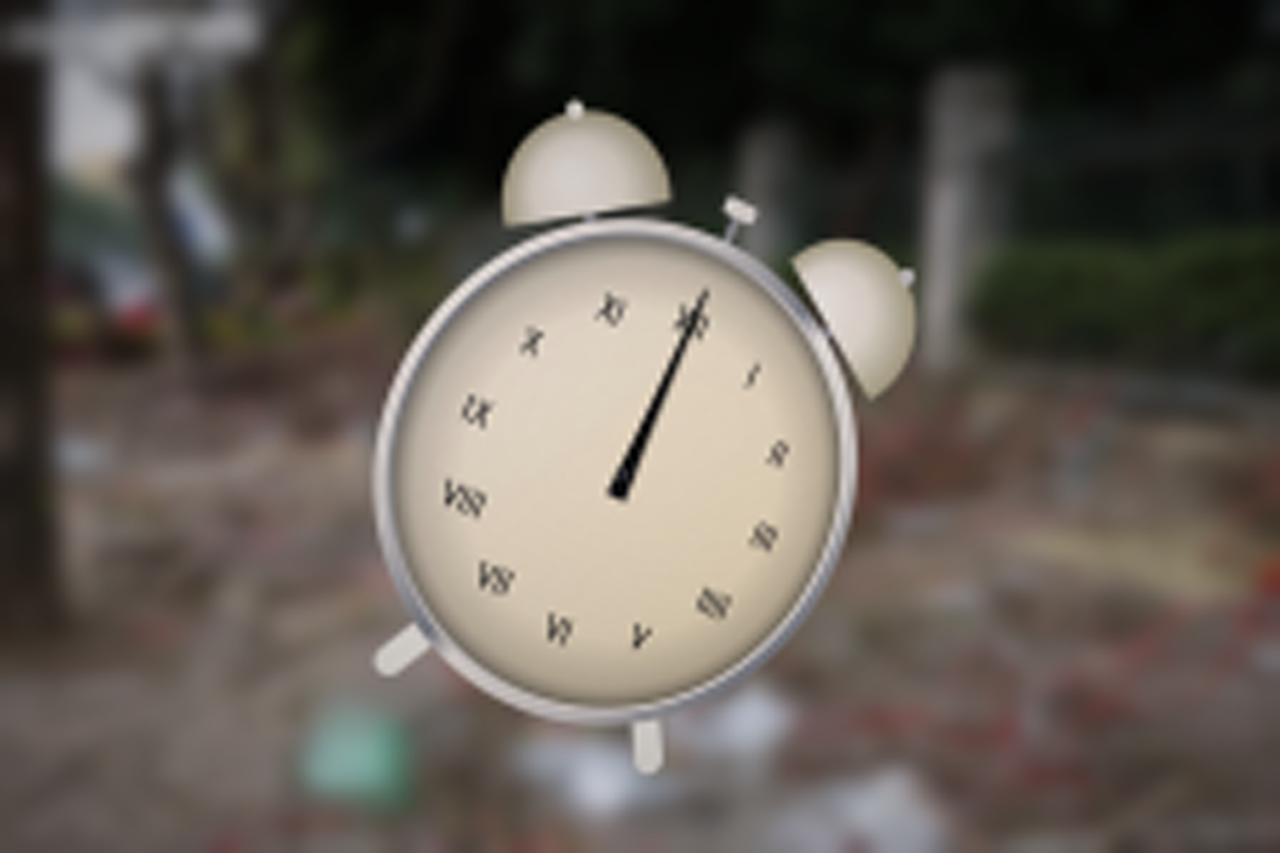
12.00
